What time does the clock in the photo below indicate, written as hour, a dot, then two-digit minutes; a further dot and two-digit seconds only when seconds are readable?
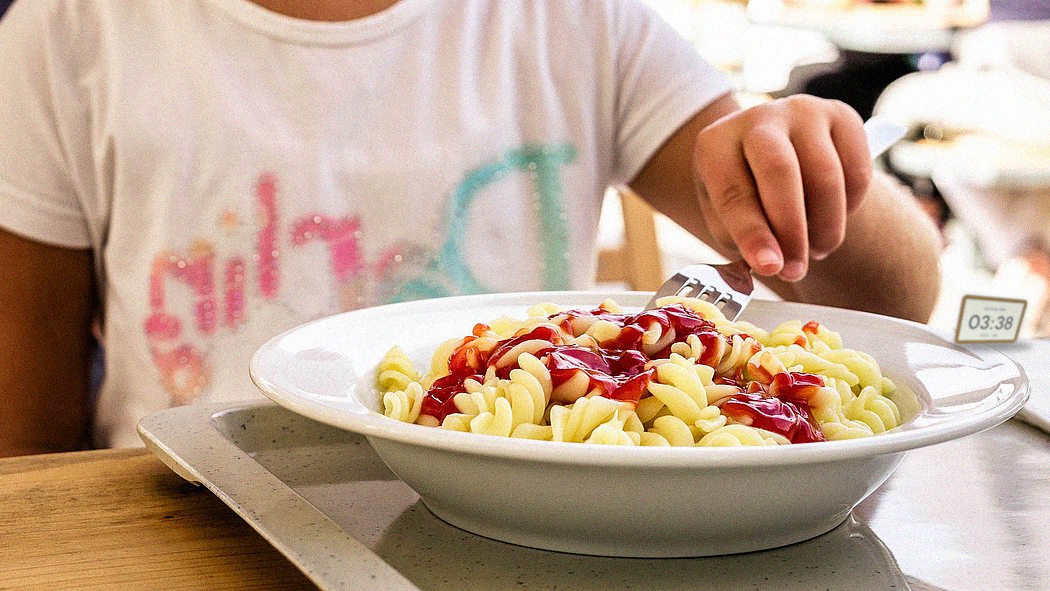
3.38
